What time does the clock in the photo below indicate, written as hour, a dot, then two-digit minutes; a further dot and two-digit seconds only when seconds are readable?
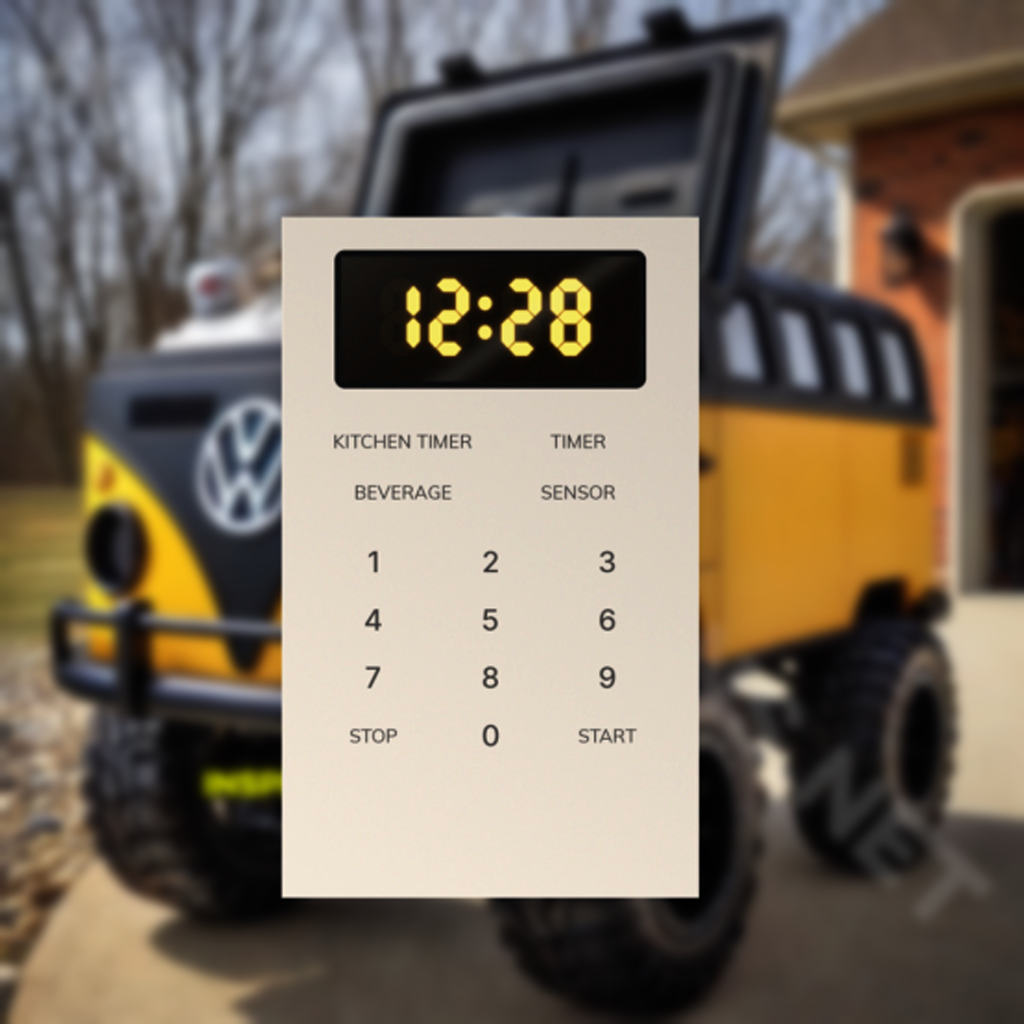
12.28
